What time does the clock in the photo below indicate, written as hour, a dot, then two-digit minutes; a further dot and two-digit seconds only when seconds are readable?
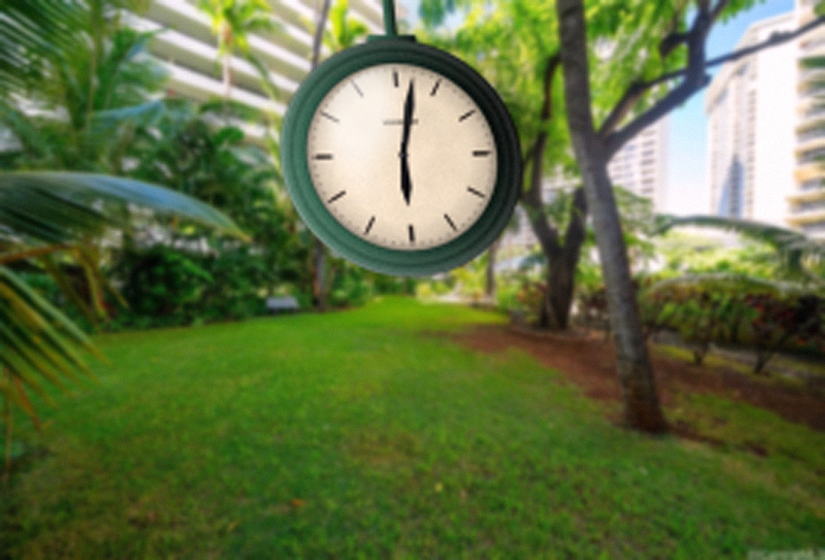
6.02
